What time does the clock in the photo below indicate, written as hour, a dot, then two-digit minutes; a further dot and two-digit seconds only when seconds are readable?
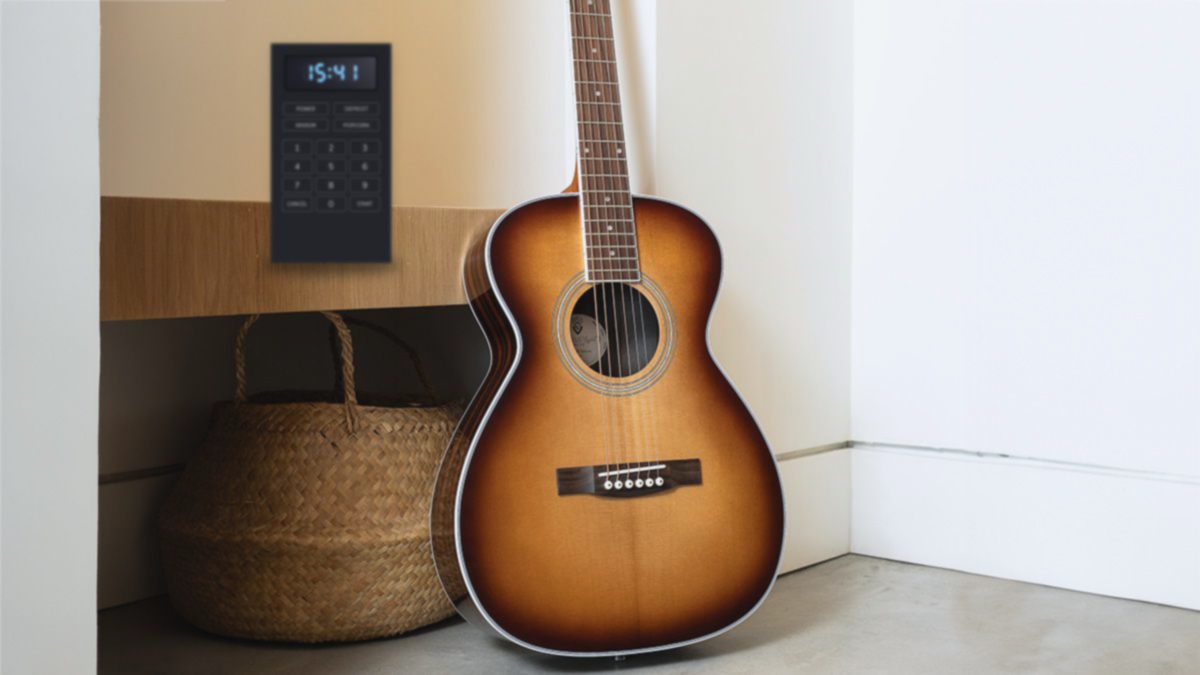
15.41
